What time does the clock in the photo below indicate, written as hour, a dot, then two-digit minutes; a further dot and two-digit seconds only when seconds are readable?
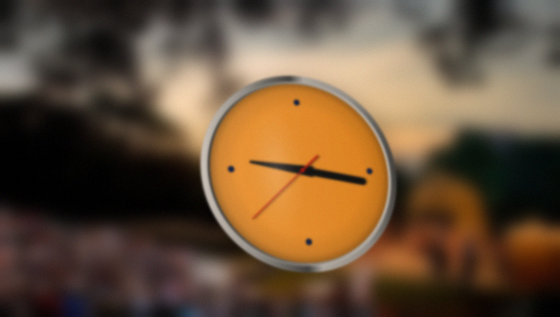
9.16.38
